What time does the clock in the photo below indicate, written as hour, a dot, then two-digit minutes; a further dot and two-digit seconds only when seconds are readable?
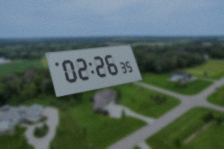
2.26.35
